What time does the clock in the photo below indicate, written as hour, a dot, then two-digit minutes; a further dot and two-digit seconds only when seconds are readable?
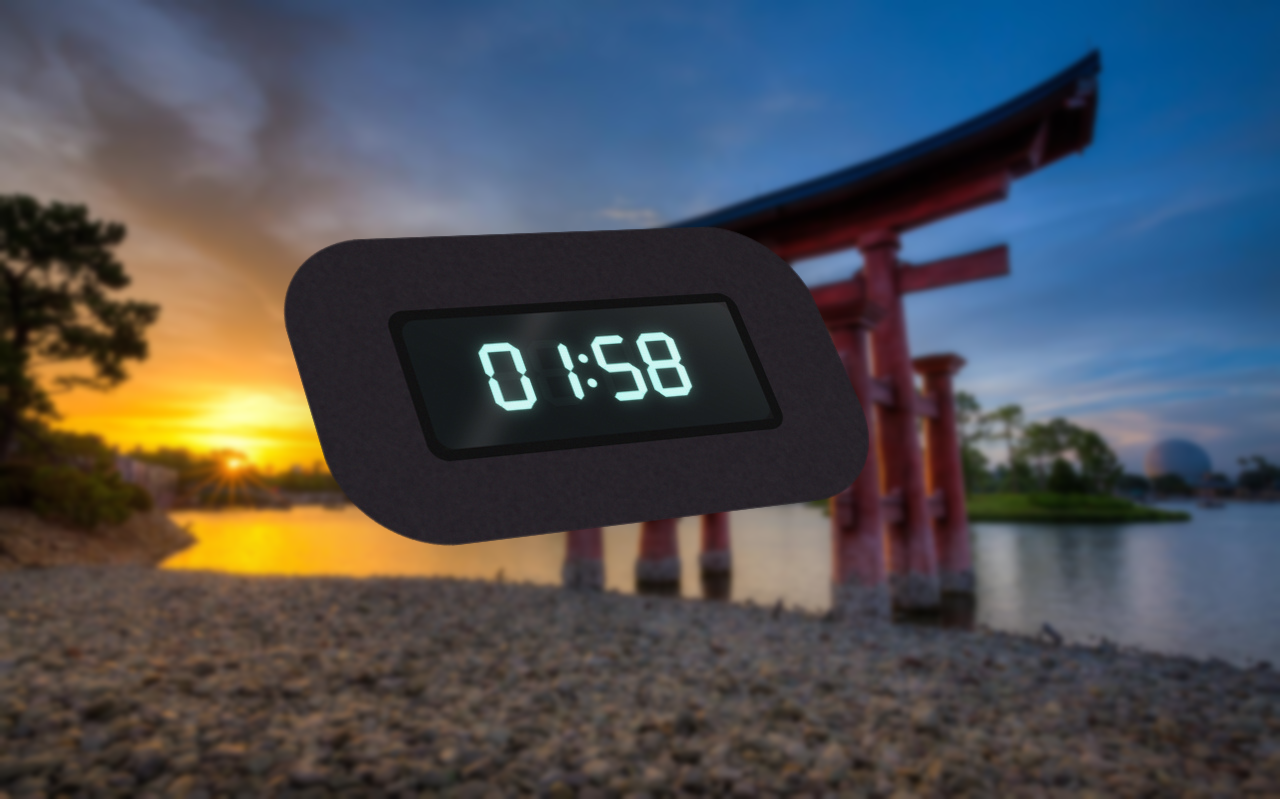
1.58
